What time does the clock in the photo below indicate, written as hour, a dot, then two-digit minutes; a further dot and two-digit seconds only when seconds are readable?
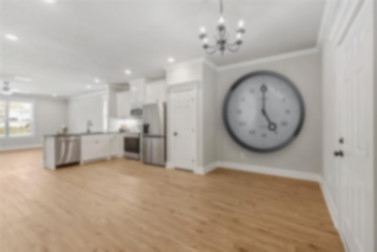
5.00
